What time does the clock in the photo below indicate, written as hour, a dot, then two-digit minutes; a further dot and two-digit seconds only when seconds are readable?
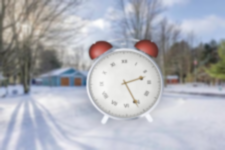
2.26
